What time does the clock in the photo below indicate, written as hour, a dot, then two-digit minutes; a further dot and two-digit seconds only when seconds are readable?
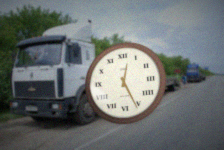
12.26
